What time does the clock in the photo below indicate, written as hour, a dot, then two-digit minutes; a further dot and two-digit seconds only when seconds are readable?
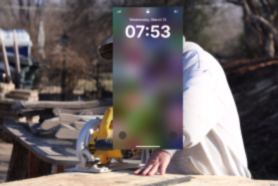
7.53
